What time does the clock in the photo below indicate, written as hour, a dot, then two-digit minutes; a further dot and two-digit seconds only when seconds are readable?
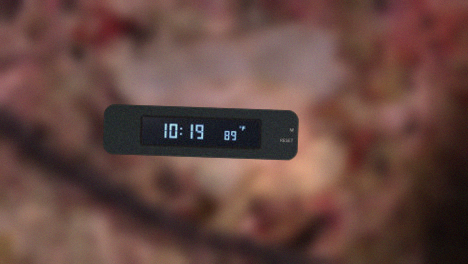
10.19
